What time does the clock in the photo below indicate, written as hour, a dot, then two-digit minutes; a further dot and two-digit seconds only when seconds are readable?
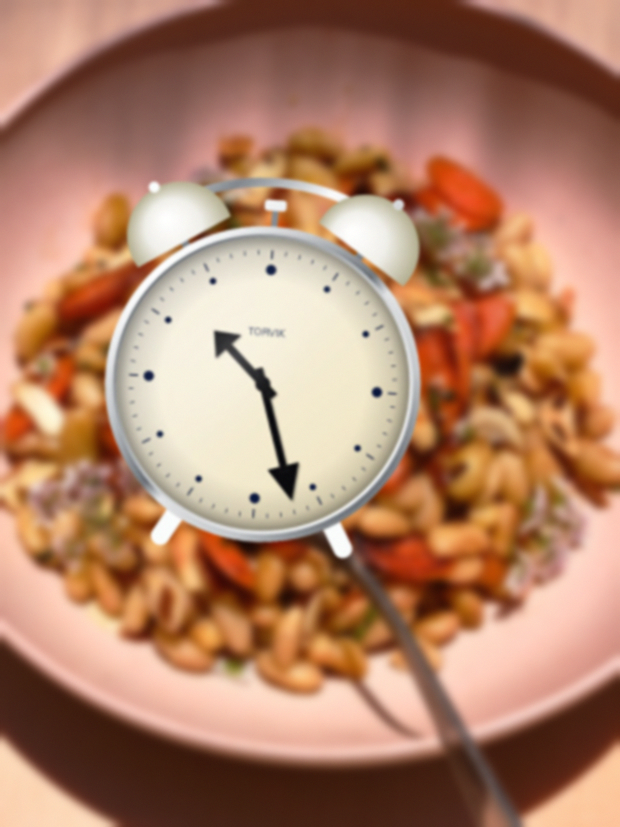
10.27
